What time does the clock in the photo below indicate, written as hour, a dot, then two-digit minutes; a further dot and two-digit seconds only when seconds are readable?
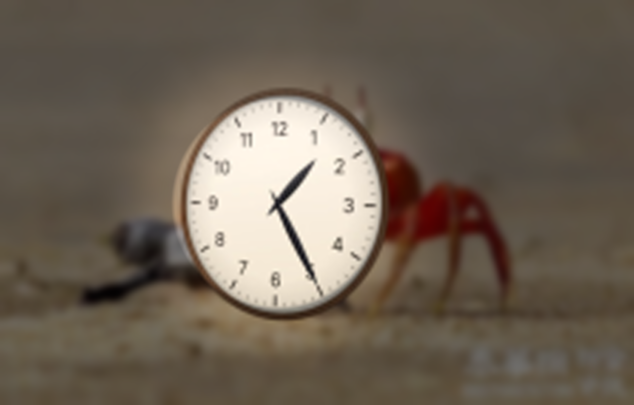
1.25
